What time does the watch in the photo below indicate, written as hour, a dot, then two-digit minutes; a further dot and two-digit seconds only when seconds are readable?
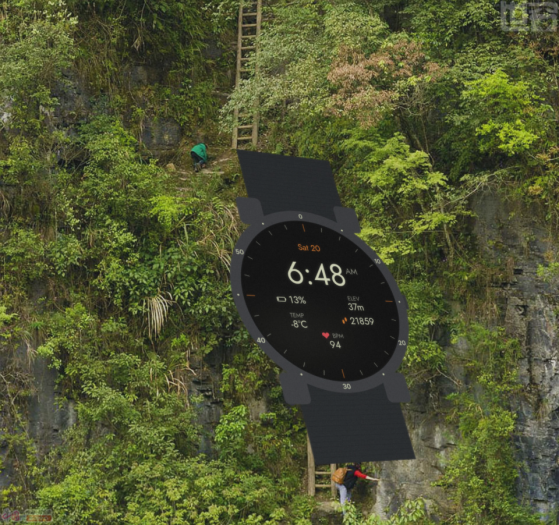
6.48
